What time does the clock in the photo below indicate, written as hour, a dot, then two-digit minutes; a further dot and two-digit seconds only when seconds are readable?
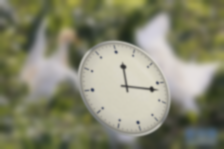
12.17
